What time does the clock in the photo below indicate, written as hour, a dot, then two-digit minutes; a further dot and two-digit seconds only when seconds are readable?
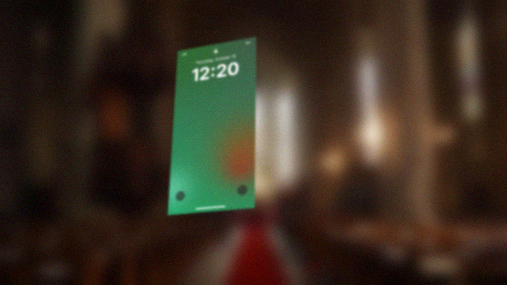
12.20
